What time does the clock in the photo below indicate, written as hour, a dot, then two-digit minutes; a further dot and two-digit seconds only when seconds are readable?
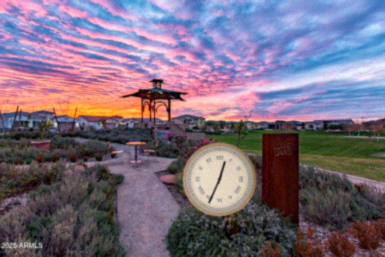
12.34
